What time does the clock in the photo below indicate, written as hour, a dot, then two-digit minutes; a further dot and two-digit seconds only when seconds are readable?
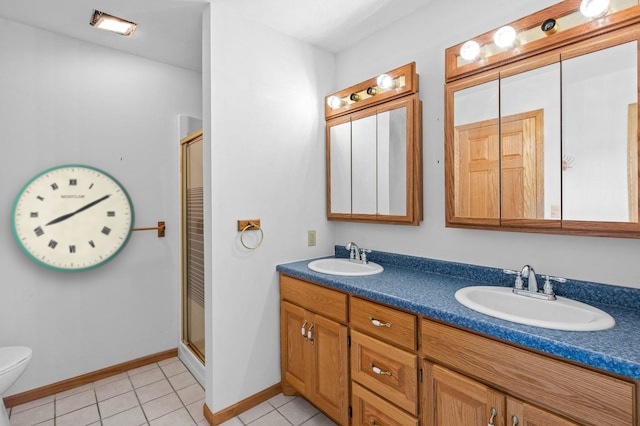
8.10
